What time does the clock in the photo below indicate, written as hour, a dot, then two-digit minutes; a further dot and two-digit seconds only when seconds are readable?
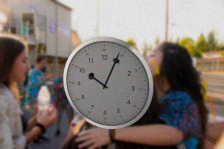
10.04
